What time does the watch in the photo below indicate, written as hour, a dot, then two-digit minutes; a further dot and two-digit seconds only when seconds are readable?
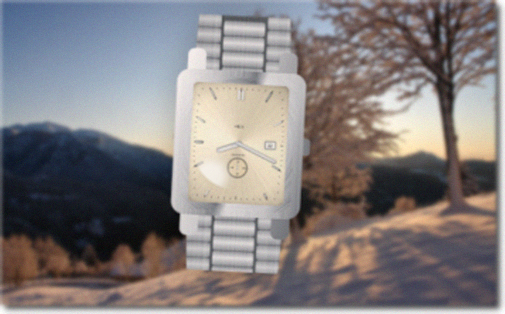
8.19
